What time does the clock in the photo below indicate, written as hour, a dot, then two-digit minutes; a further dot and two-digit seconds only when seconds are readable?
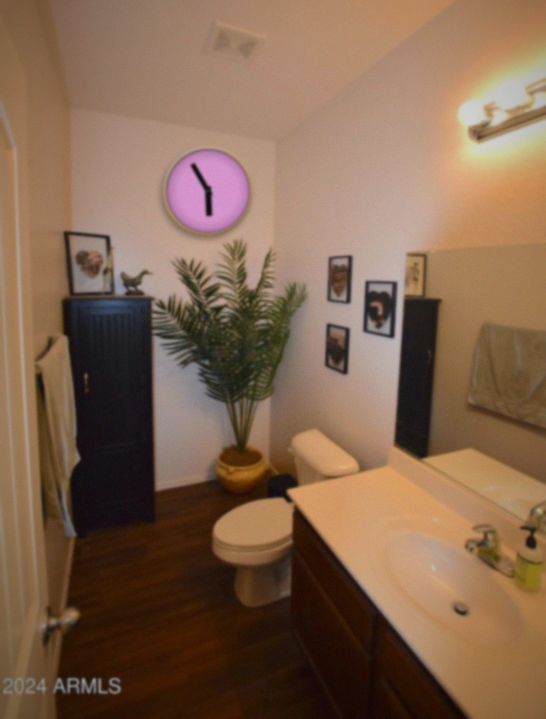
5.55
